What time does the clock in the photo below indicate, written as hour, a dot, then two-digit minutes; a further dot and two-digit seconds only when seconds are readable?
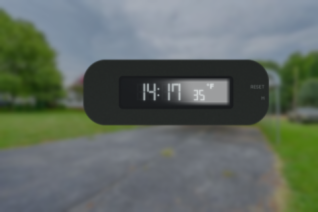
14.17
